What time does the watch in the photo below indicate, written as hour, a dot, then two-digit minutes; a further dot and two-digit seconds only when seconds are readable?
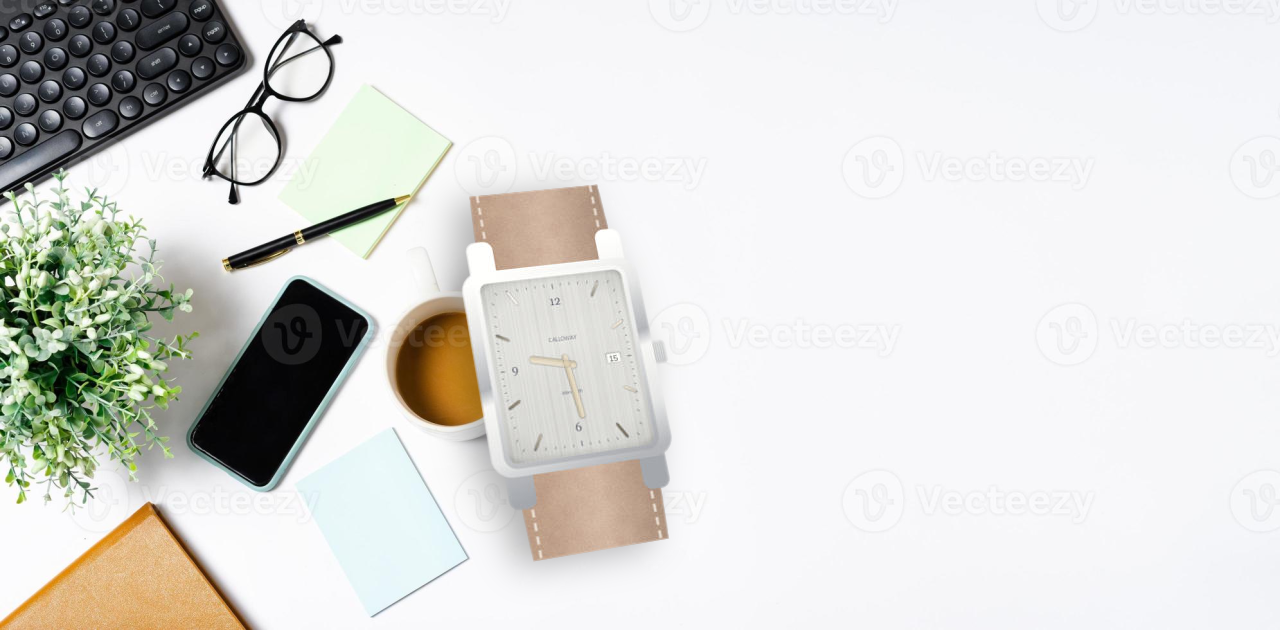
9.29
